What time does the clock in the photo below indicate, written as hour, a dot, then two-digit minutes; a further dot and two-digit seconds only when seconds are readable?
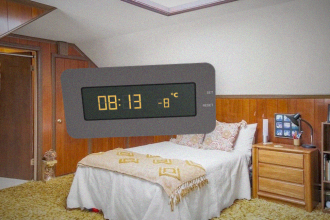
8.13
